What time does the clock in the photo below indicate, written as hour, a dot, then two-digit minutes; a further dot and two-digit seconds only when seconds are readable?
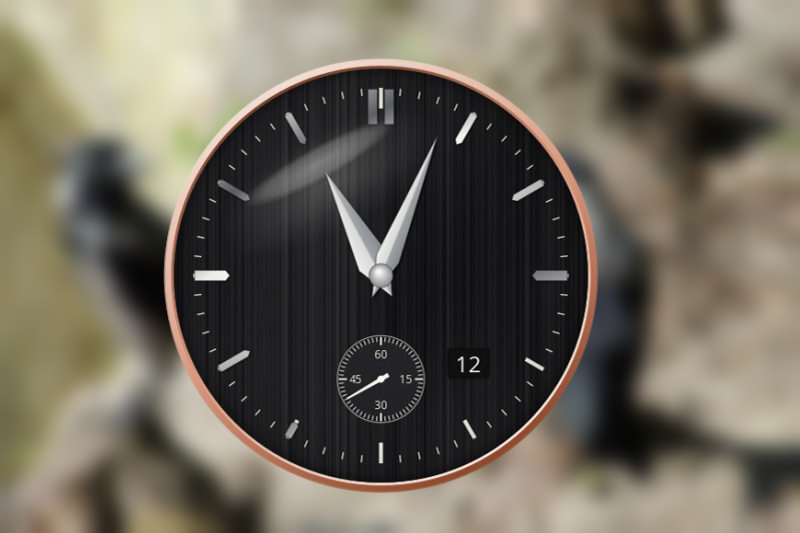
11.03.40
